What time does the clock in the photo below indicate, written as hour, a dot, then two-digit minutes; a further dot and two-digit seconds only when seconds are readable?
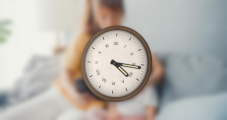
4.16
